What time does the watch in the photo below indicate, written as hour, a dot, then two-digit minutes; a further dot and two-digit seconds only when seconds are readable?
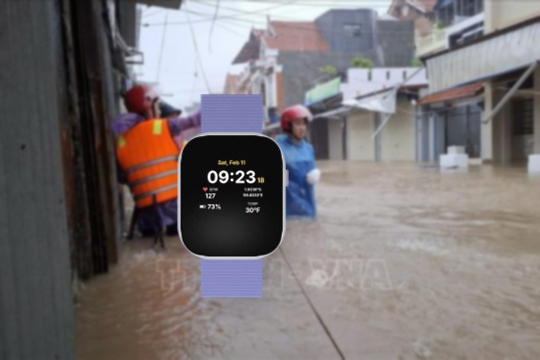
9.23
